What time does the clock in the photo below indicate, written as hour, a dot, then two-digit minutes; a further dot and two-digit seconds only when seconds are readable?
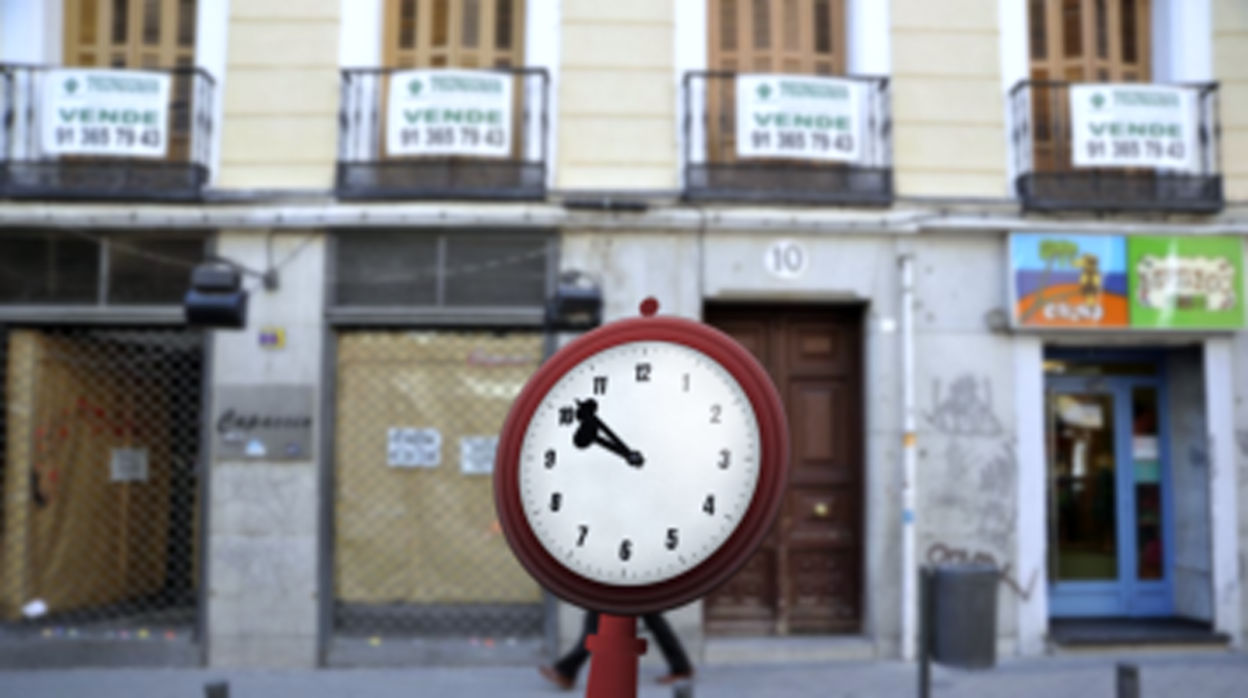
9.52
